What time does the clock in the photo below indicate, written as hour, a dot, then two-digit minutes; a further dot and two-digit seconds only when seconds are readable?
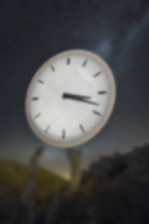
3.18
